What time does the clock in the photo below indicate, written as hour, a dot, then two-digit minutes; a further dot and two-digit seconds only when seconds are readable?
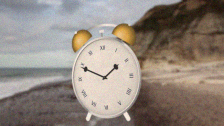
1.49
